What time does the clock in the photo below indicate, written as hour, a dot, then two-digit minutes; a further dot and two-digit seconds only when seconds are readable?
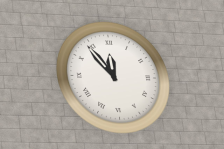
11.54
